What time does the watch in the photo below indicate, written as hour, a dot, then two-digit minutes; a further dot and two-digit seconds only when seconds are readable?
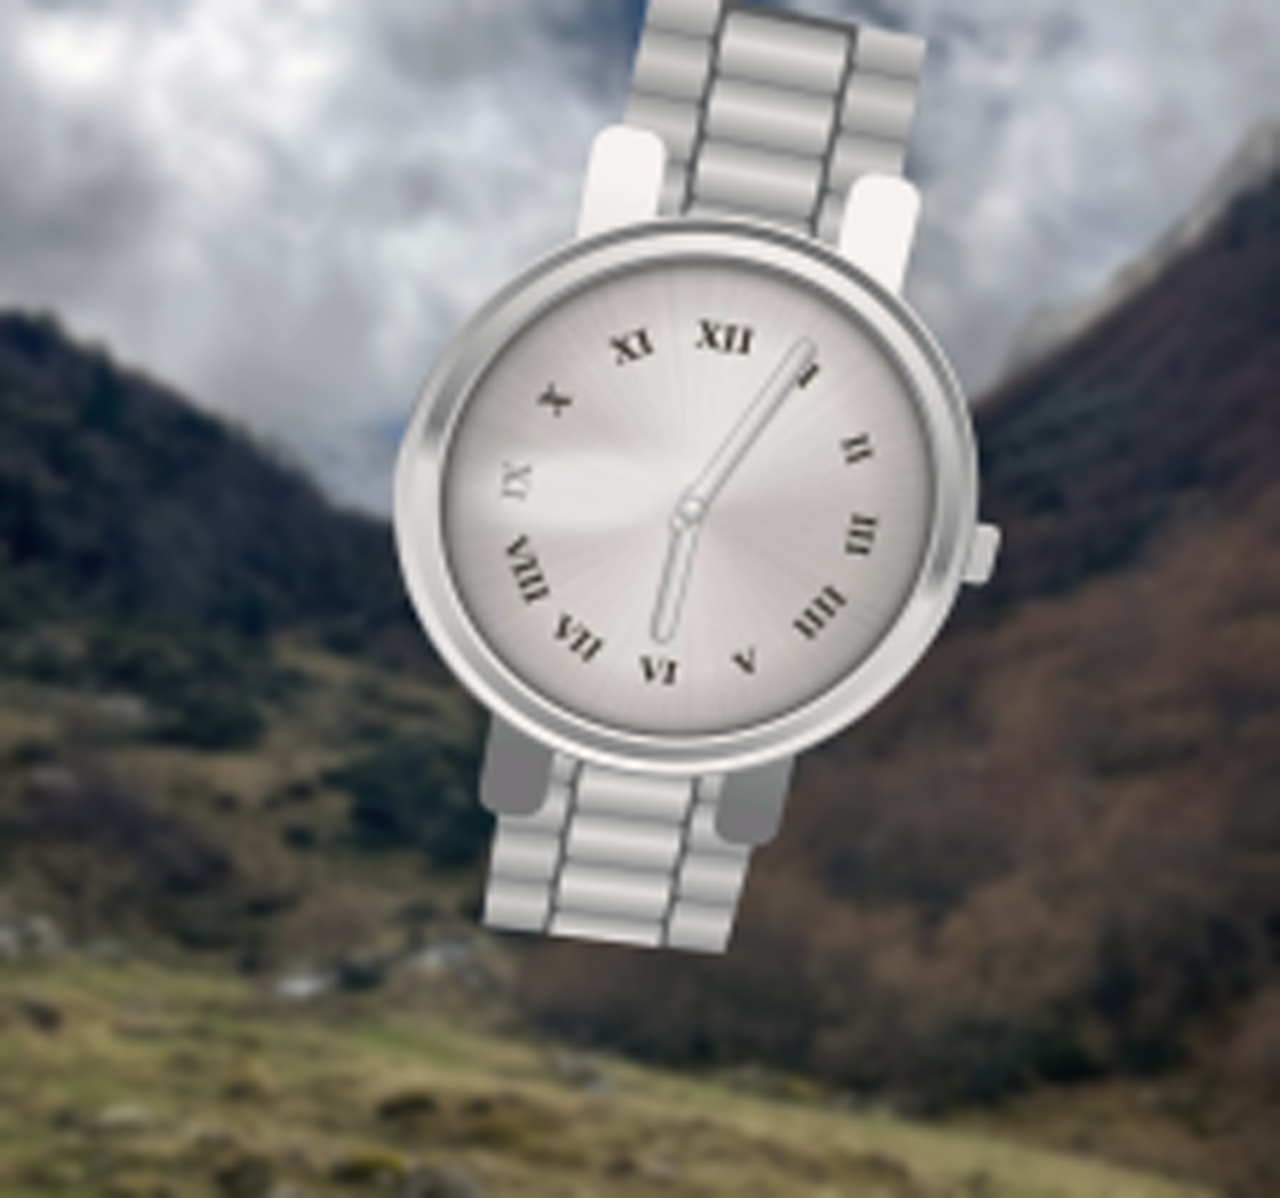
6.04
